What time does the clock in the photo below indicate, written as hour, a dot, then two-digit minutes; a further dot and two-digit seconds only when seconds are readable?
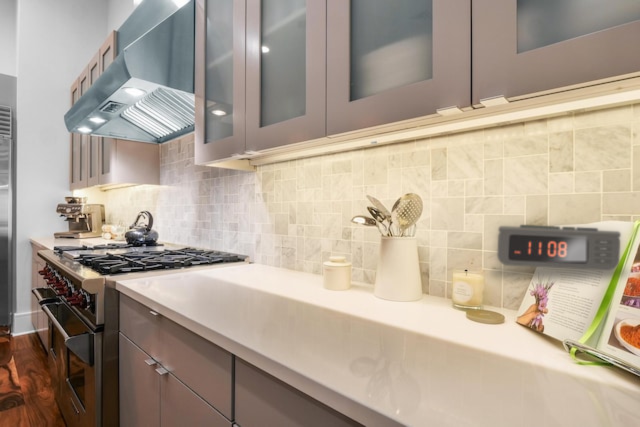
11.08
